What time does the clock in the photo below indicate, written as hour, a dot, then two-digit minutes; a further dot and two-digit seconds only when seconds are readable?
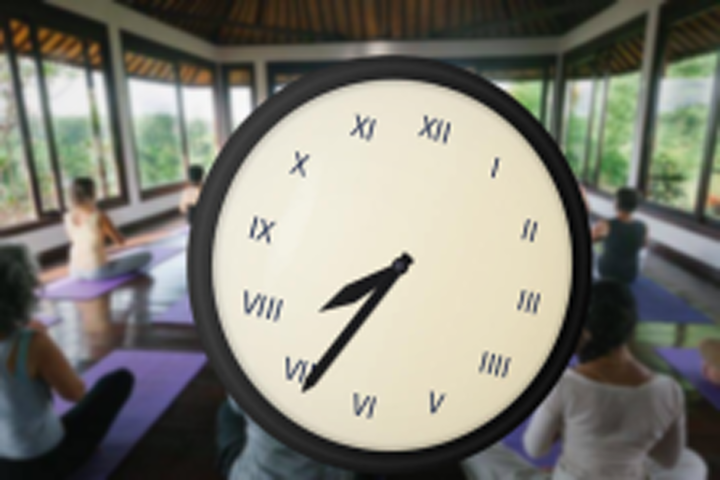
7.34
